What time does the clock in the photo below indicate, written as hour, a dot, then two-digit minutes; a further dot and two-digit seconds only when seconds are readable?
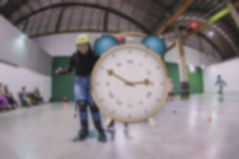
2.50
